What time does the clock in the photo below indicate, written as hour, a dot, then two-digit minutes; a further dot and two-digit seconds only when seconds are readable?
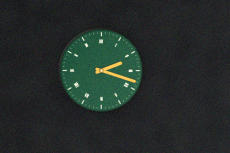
2.18
